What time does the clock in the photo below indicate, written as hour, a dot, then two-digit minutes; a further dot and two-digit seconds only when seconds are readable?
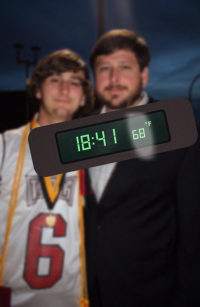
18.41
